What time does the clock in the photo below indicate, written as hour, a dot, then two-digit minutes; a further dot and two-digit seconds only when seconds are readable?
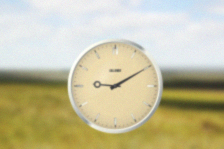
9.10
